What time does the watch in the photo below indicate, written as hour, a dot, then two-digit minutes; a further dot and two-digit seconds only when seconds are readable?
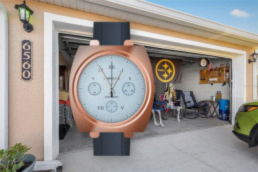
12.55
